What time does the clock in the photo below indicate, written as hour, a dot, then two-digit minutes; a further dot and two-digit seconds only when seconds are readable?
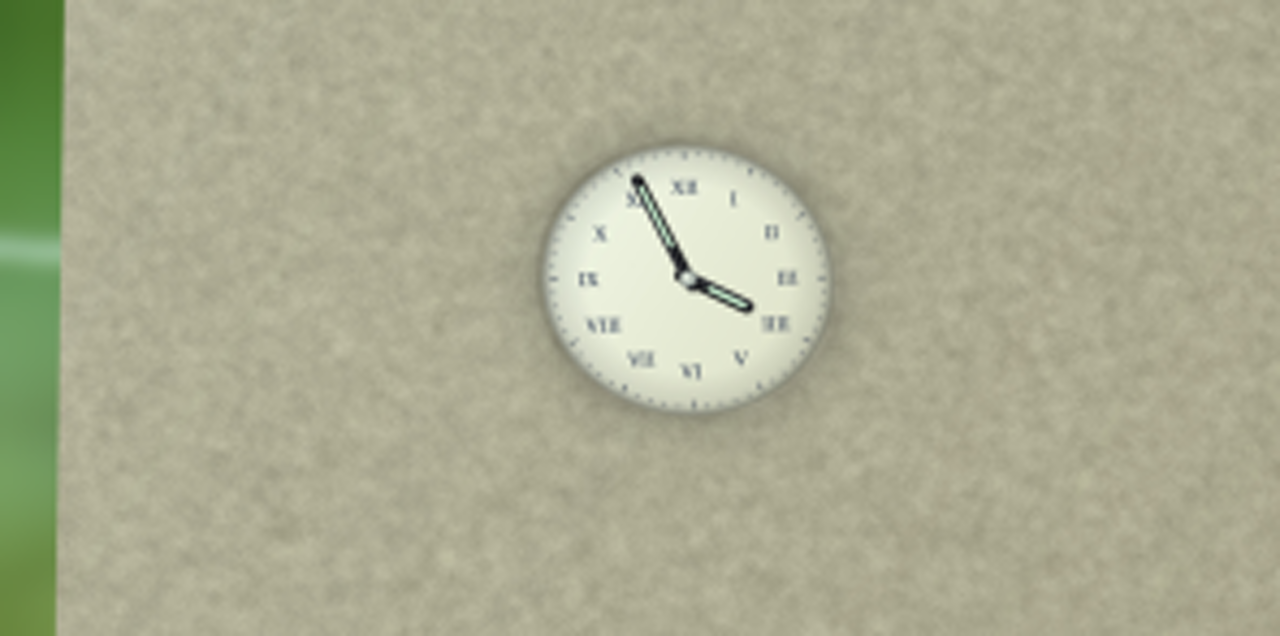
3.56
